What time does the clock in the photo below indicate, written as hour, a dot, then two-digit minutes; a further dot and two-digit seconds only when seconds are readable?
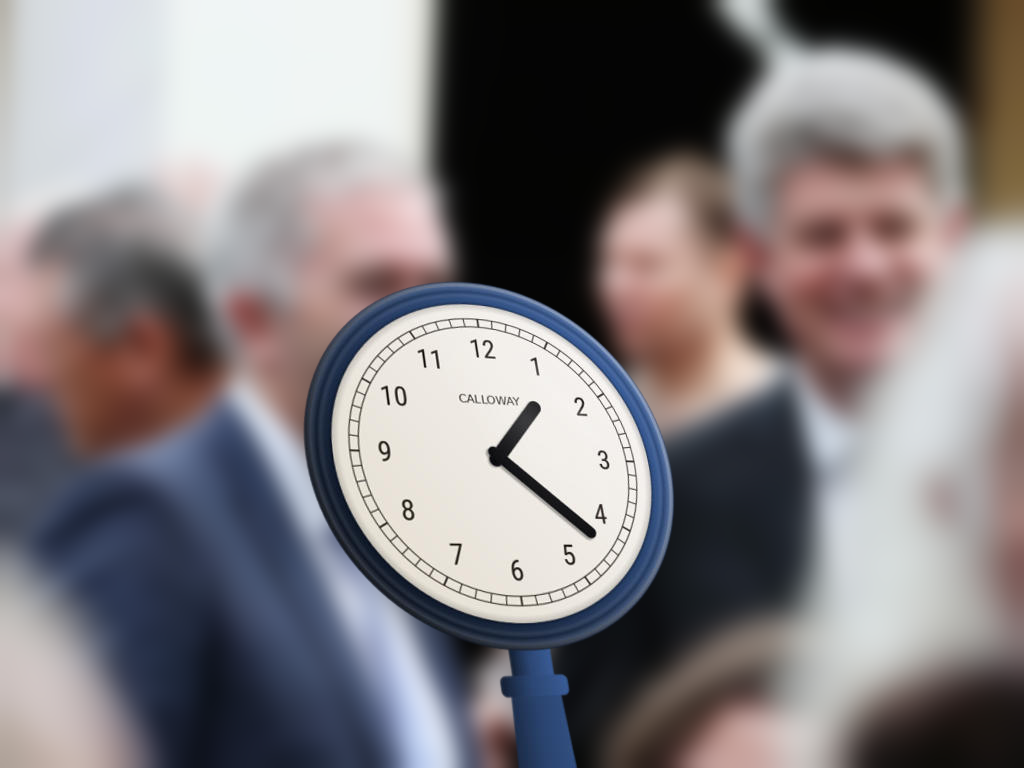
1.22
